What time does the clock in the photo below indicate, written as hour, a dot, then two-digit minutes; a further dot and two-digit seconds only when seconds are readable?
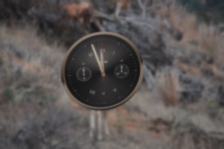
11.57
